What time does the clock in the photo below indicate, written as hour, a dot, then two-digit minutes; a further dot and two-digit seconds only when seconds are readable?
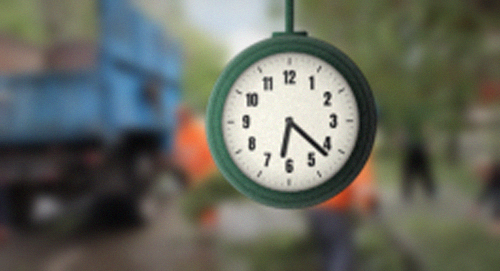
6.22
